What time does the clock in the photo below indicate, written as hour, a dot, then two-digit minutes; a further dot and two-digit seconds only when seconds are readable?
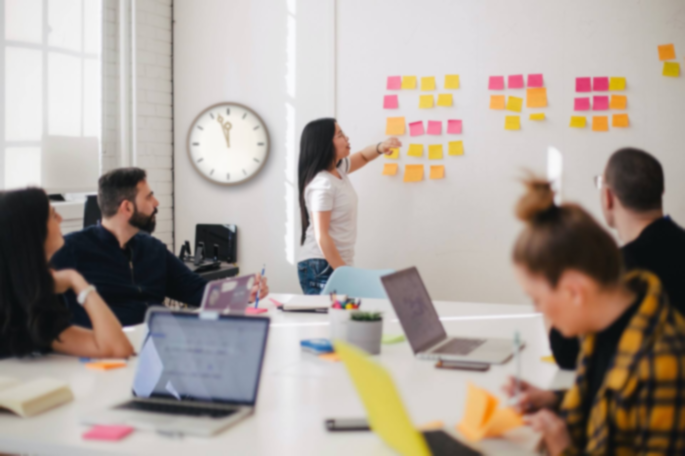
11.57
